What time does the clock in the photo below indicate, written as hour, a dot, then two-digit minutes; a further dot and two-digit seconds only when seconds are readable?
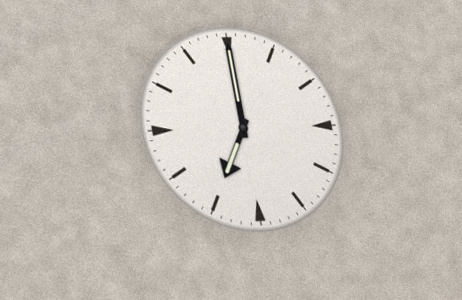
7.00
